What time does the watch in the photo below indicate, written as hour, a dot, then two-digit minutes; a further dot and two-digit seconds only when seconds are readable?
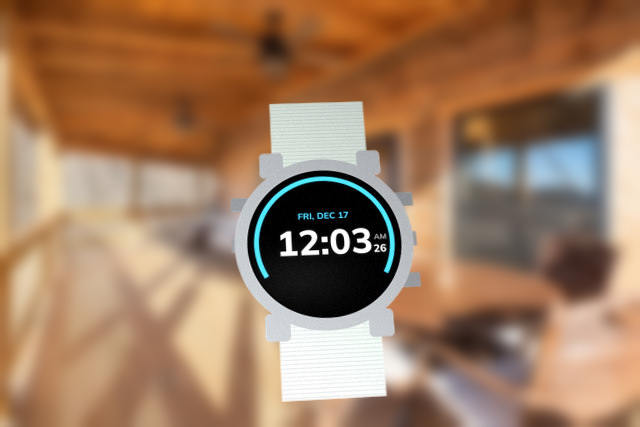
12.03.26
